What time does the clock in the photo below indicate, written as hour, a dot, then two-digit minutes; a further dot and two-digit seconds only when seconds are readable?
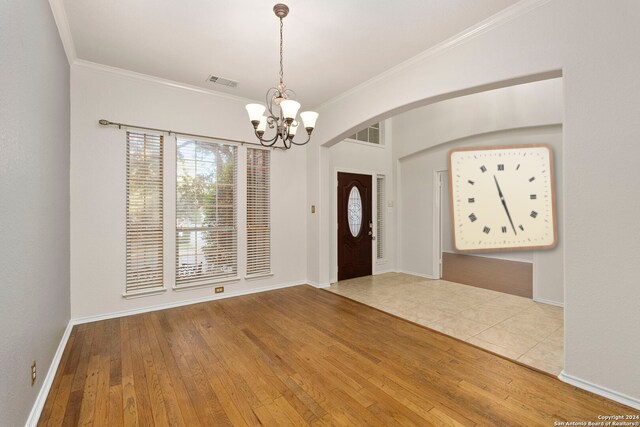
11.27
